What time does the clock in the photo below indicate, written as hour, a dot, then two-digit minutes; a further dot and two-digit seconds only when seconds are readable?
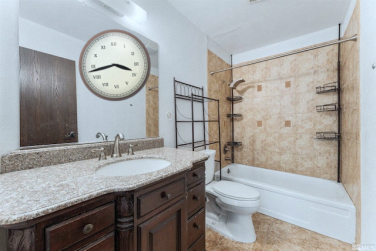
3.43
